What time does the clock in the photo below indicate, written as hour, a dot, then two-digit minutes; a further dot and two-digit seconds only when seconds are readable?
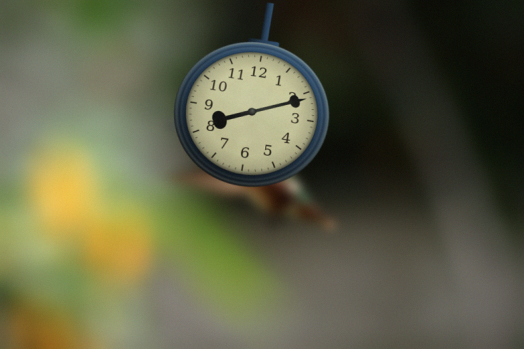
8.11
